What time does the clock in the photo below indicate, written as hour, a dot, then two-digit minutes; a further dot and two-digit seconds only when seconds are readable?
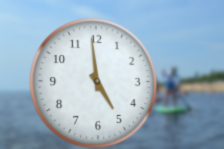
4.59
